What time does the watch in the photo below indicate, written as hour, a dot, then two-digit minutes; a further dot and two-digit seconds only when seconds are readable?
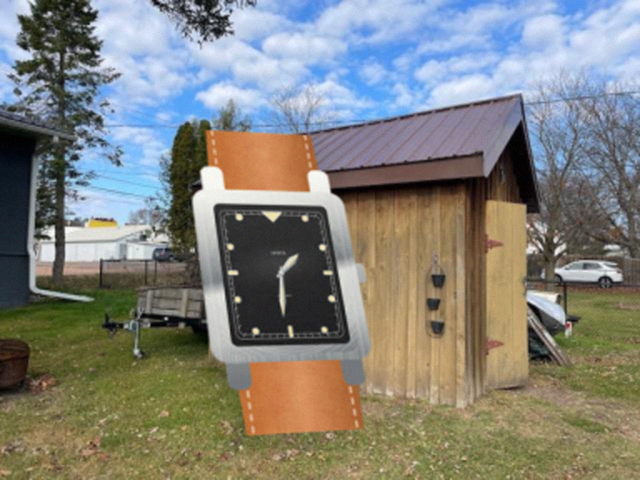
1.31
